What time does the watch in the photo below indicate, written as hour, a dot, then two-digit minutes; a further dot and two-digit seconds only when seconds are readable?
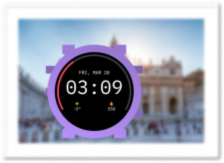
3.09
